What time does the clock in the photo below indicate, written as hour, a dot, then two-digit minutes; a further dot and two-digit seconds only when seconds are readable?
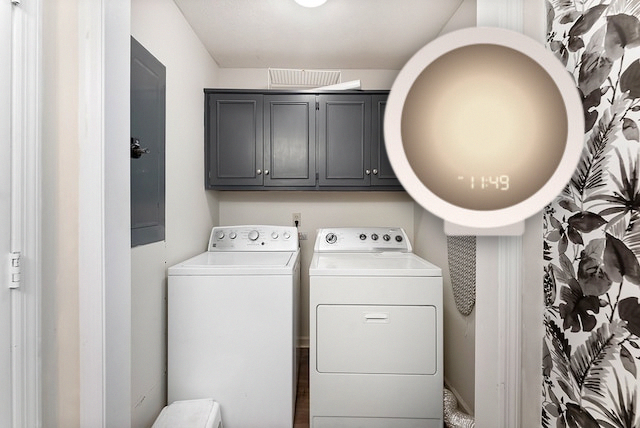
11.49
